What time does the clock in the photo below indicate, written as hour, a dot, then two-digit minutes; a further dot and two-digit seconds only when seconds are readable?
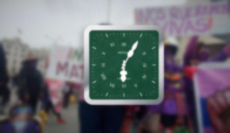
6.05
